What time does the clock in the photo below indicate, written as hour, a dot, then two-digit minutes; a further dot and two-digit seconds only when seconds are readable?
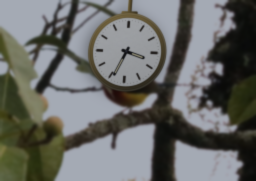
3.34
